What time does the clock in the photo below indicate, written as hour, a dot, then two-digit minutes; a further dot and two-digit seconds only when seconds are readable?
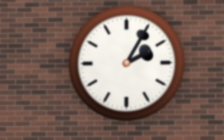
2.05
